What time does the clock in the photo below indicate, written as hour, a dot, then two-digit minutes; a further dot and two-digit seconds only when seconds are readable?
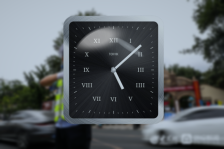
5.08
